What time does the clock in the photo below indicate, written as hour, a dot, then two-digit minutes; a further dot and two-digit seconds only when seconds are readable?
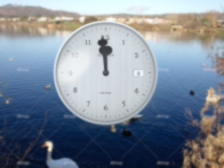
11.59
